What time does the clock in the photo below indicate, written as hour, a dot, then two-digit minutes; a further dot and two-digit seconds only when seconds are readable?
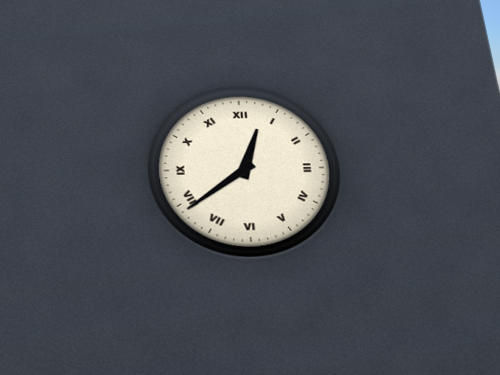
12.39
